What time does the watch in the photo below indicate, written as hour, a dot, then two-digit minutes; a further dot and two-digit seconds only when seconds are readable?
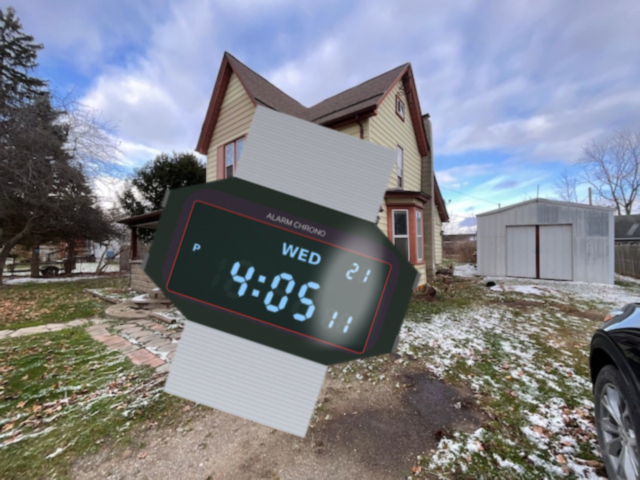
4.05.11
